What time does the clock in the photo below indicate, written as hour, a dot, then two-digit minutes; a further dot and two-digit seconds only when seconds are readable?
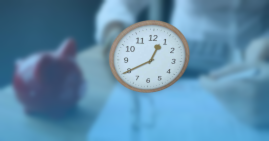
12.40
